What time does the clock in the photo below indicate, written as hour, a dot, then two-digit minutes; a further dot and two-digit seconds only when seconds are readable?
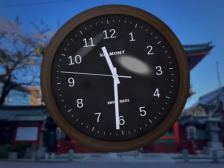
11.30.47
